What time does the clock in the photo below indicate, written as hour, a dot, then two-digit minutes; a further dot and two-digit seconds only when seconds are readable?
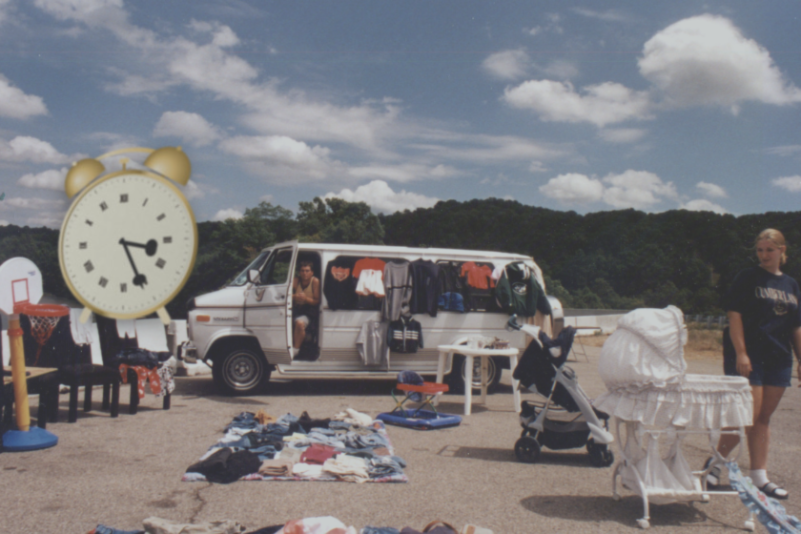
3.26
